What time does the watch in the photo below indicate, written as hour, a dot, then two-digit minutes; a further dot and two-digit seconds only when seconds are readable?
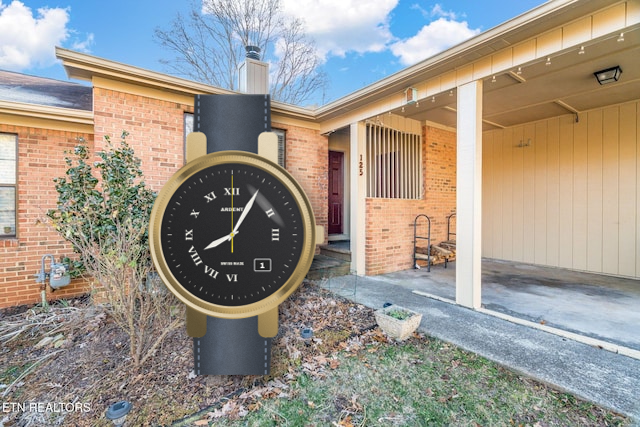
8.05.00
